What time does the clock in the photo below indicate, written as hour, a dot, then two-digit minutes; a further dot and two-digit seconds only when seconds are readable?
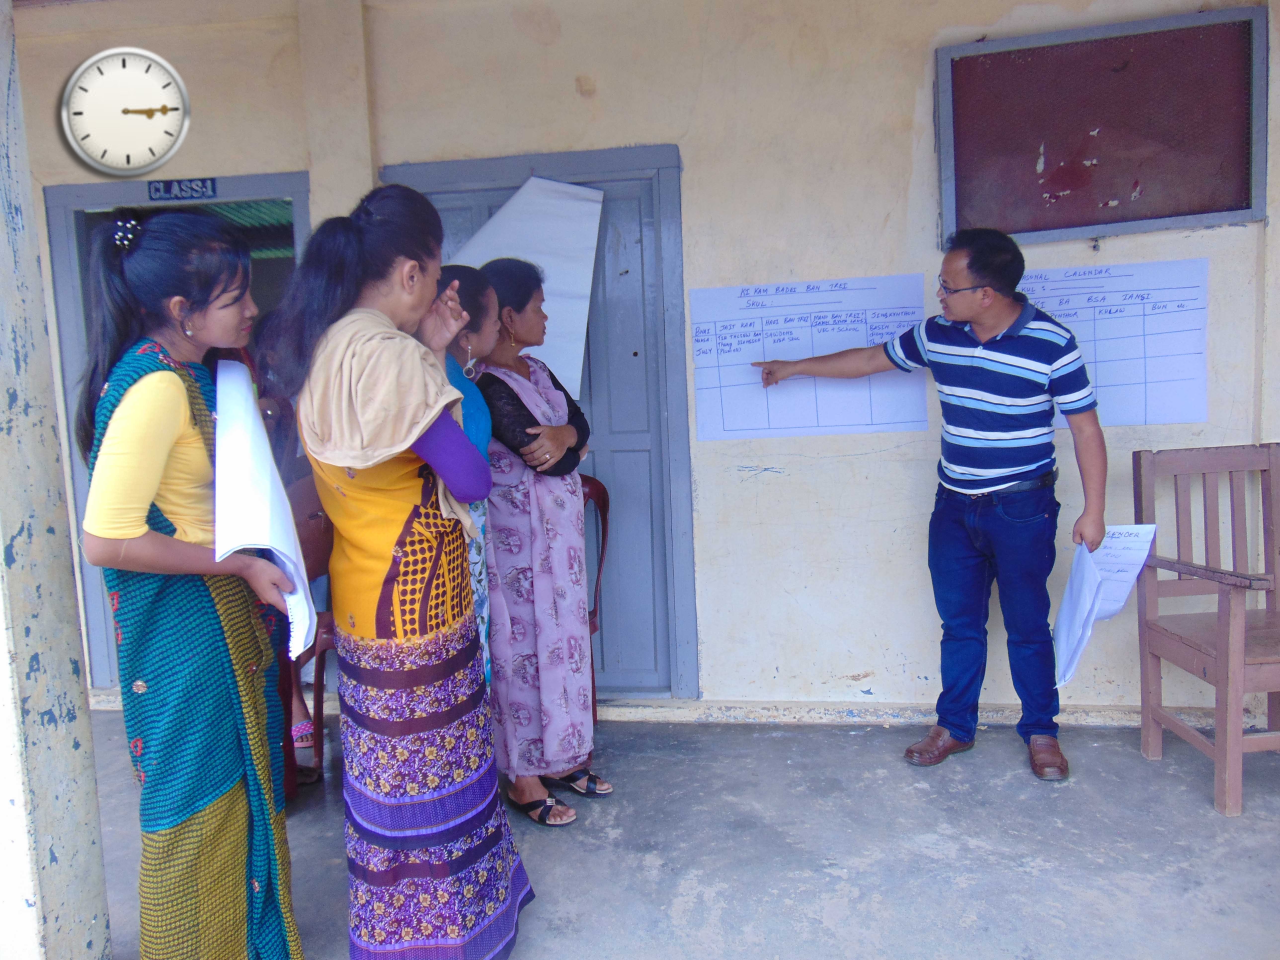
3.15
